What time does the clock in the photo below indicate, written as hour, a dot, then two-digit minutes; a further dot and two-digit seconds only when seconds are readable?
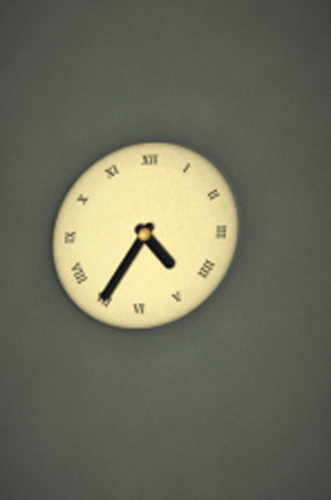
4.35
